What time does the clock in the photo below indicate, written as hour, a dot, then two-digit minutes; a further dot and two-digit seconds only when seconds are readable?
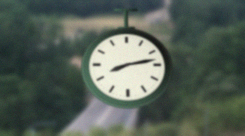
8.13
